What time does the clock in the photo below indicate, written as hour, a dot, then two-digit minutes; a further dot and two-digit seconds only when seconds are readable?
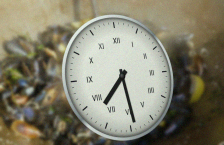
7.29
